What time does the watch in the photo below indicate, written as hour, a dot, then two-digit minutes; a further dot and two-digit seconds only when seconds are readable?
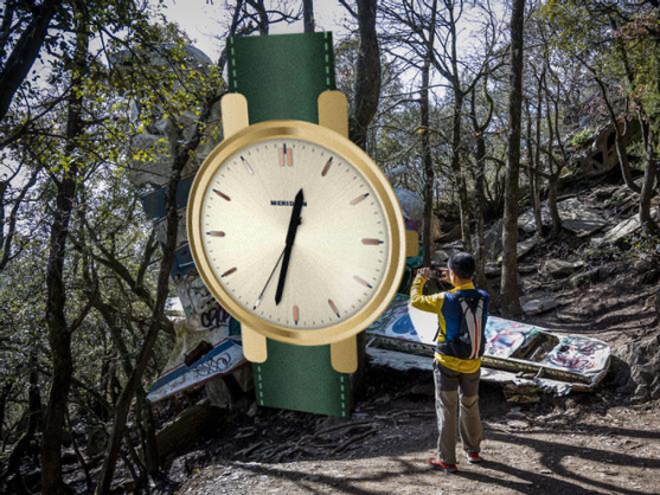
12.32.35
